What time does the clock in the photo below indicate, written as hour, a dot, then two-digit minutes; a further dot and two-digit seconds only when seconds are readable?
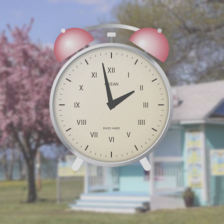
1.58
